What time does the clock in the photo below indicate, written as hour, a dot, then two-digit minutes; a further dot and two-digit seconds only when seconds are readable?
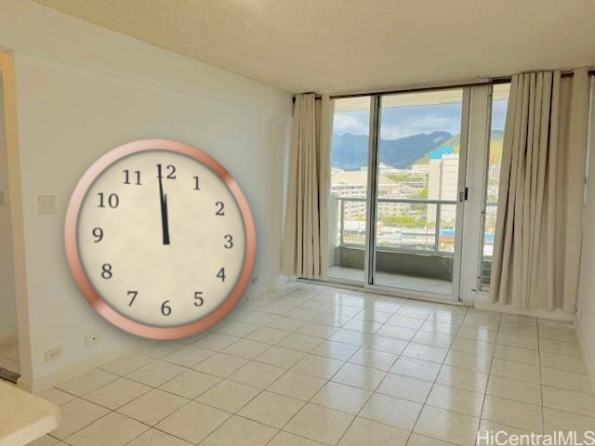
11.59
